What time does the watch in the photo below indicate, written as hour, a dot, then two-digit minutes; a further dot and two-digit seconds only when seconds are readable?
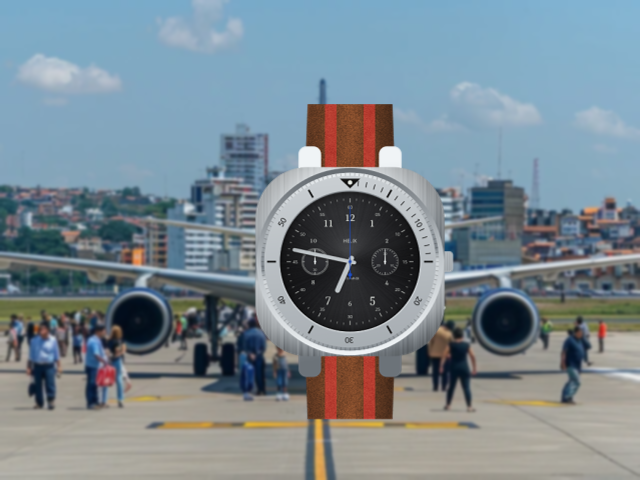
6.47
